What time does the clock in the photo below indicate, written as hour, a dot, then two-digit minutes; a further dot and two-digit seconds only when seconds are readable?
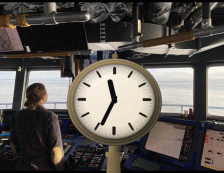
11.34
